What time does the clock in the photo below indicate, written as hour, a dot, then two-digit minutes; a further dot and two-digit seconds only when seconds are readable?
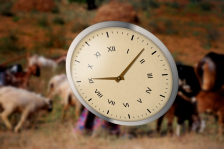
9.08
